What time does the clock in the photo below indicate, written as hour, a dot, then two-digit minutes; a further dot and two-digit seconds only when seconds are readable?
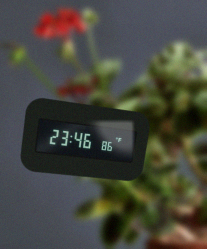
23.46
